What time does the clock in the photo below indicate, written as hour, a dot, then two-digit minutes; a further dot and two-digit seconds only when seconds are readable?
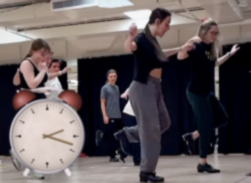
2.18
